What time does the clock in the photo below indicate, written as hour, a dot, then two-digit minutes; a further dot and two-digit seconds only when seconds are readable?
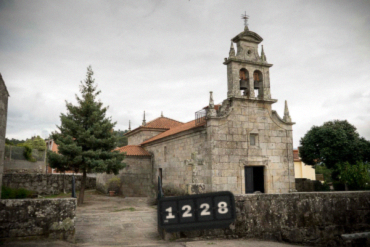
12.28
